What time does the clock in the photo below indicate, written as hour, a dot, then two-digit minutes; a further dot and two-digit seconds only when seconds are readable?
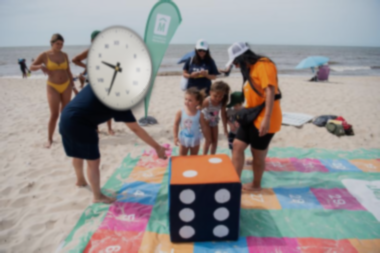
9.34
